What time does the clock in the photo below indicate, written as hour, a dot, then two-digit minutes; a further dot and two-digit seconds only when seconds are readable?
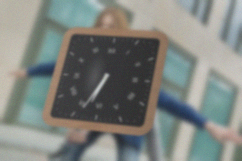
6.34
